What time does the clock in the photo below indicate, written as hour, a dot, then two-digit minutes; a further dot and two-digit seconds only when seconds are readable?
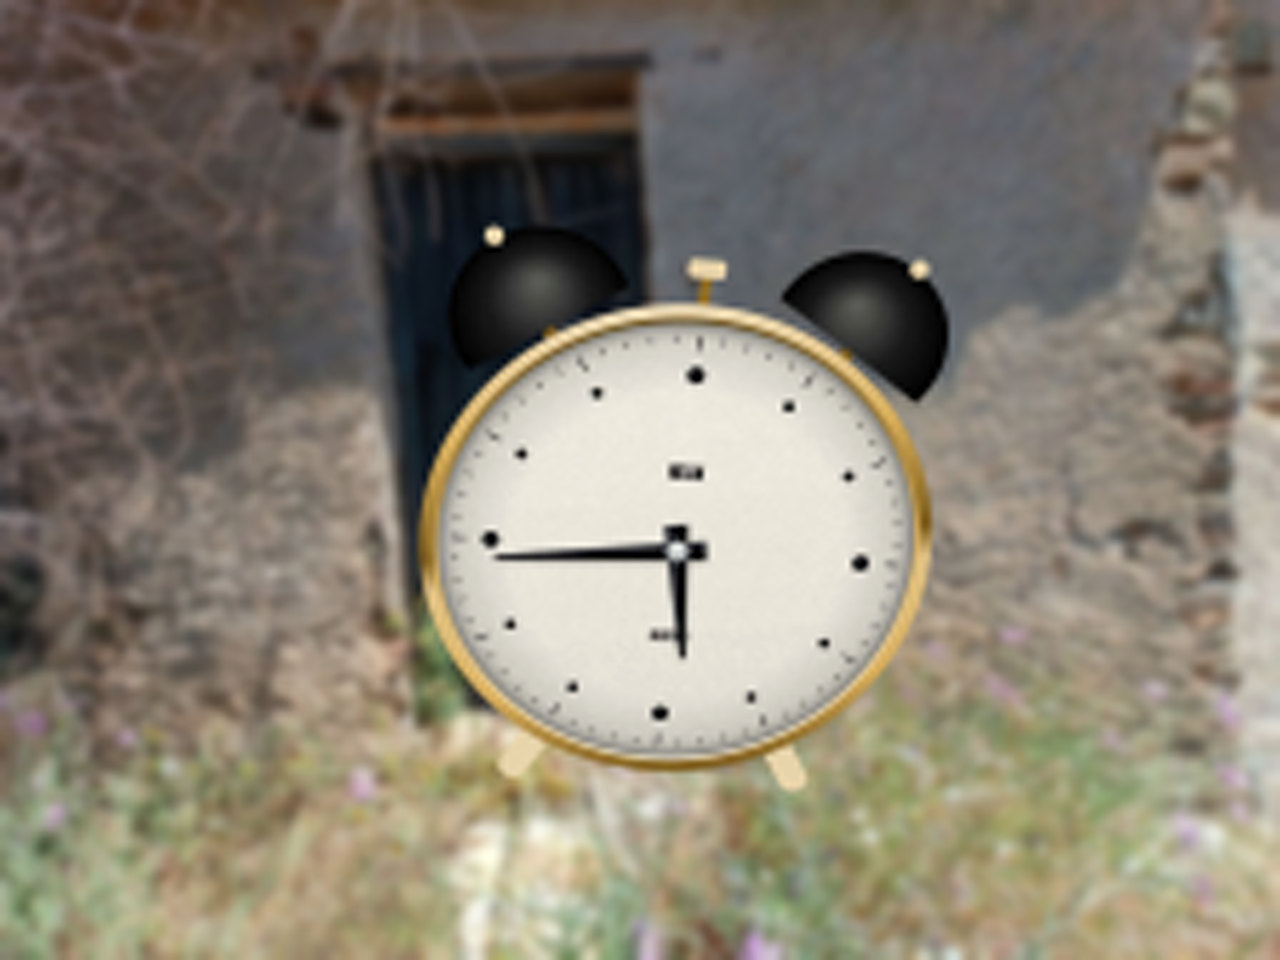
5.44
